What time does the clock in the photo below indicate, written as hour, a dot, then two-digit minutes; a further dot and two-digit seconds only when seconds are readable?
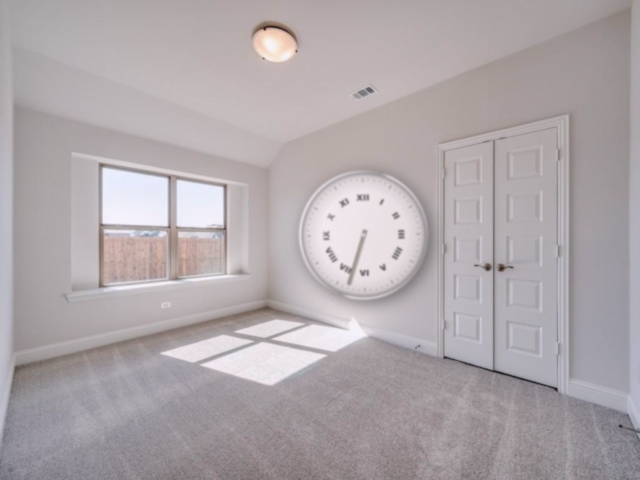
6.33
